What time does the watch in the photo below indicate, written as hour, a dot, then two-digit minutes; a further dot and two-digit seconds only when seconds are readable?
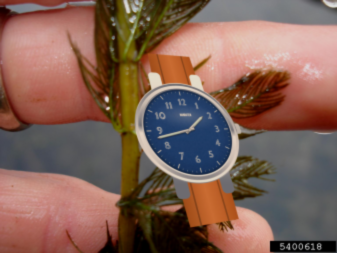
1.43
